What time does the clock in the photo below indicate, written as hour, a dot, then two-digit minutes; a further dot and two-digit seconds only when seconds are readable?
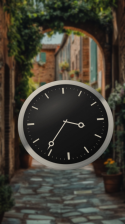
3.36
